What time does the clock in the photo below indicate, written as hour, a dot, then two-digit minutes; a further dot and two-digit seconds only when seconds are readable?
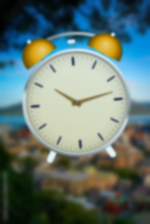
10.13
